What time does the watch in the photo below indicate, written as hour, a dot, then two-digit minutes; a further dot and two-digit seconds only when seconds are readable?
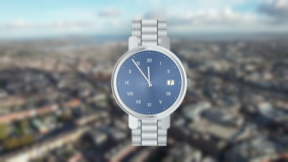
11.54
